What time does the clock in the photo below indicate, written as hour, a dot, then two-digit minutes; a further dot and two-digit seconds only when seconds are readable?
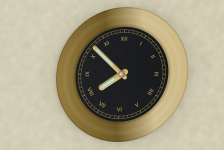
7.52
